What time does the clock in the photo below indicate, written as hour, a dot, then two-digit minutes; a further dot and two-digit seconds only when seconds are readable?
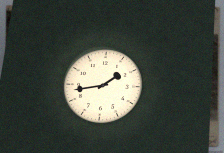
1.43
